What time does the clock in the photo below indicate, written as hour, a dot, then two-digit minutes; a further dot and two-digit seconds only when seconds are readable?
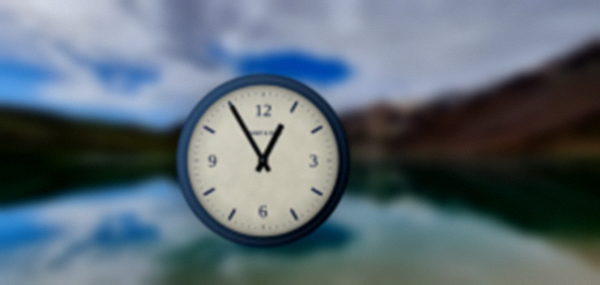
12.55
